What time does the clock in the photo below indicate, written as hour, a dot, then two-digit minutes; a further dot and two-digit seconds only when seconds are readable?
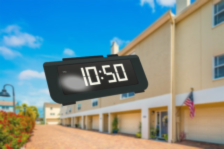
10.50
